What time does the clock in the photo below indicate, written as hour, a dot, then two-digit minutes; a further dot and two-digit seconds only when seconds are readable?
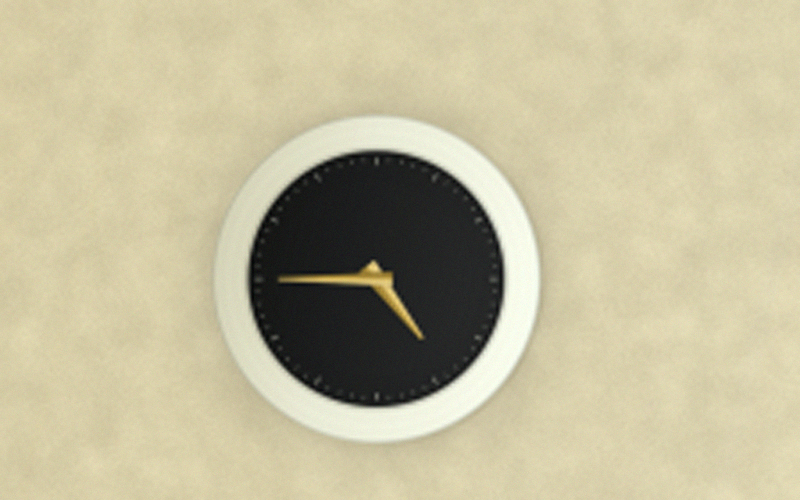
4.45
